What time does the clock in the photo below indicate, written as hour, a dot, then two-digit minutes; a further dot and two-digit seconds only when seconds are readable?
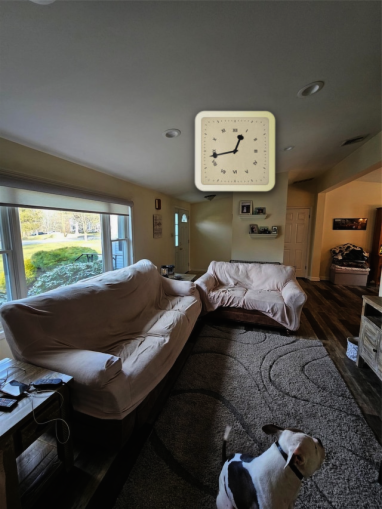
12.43
